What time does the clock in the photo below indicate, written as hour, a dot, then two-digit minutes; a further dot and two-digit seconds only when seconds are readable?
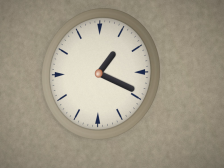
1.19
